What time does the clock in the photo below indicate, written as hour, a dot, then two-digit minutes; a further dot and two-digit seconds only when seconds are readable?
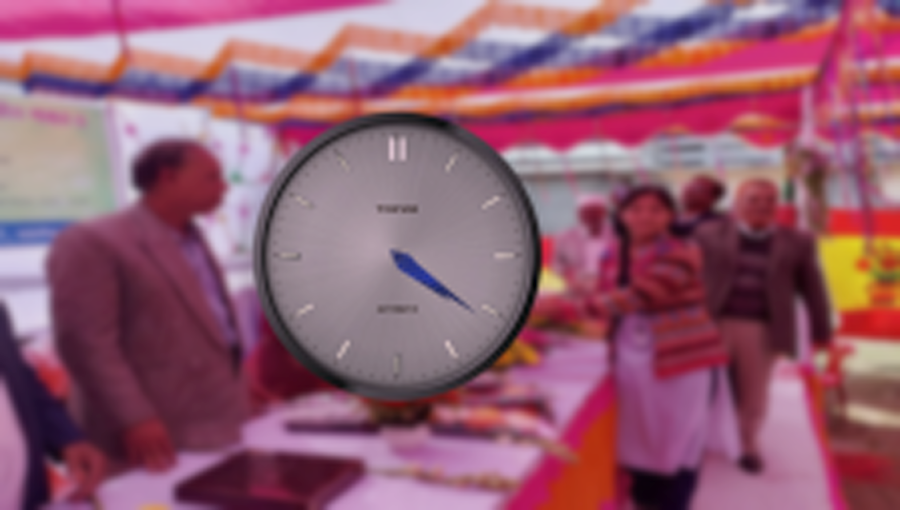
4.21
